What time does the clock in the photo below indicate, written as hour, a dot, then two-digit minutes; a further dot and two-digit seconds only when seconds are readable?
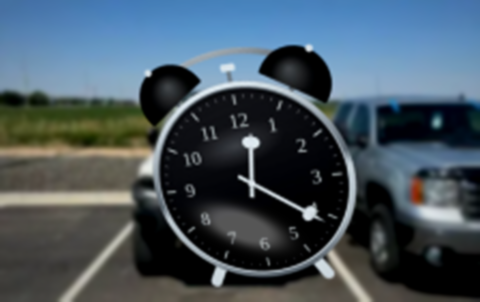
12.21
